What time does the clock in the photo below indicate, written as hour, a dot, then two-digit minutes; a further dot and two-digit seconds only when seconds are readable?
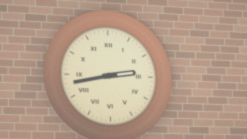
2.43
